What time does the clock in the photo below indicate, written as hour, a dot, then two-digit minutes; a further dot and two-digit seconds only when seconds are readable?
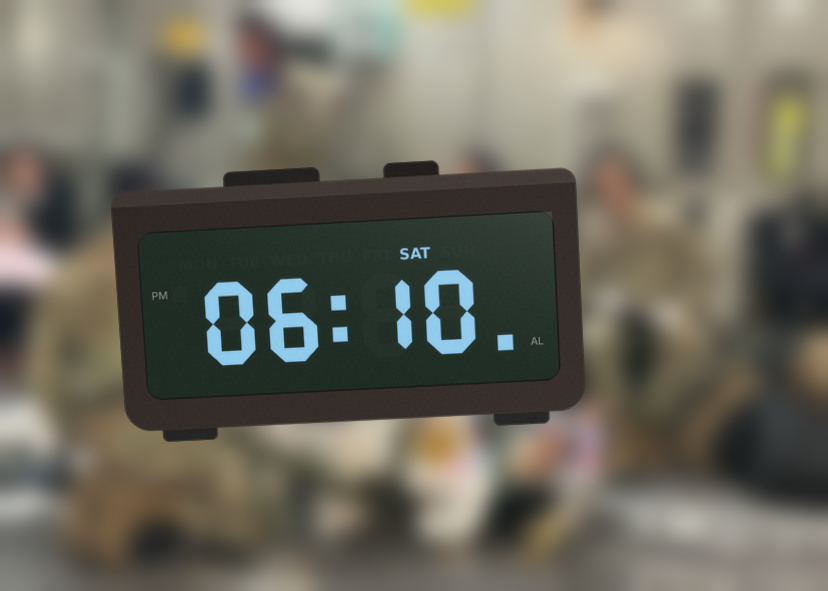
6.10
